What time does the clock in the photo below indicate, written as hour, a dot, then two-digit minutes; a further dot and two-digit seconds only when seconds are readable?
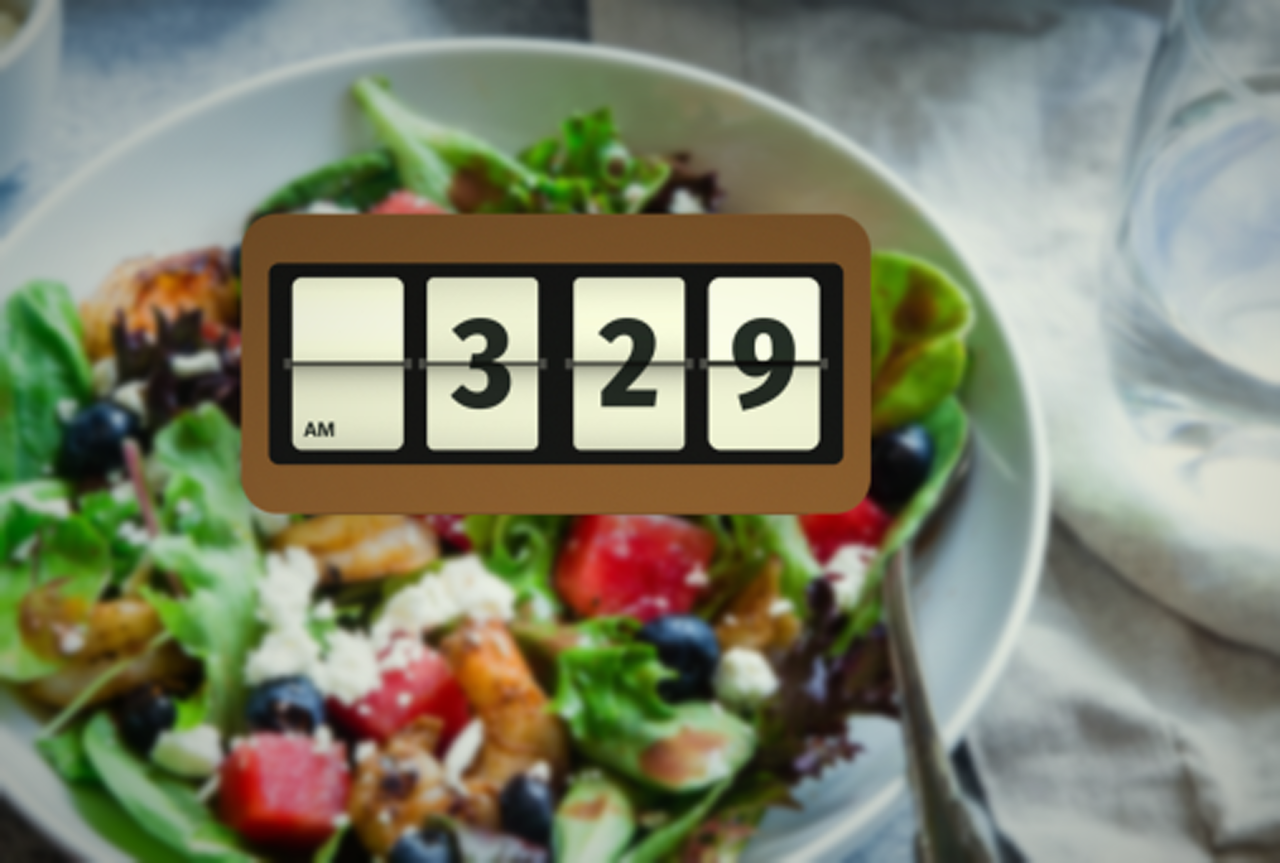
3.29
